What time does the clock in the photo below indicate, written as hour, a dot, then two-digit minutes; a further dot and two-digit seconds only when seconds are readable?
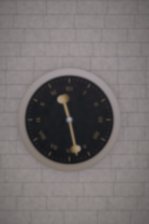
11.28
